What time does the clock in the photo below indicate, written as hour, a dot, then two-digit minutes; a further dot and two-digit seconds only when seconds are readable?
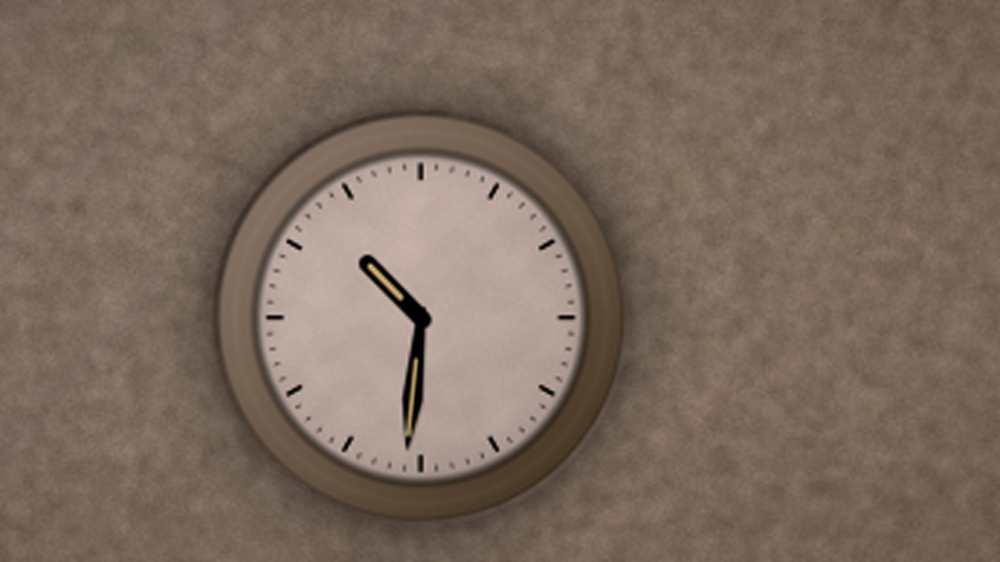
10.31
